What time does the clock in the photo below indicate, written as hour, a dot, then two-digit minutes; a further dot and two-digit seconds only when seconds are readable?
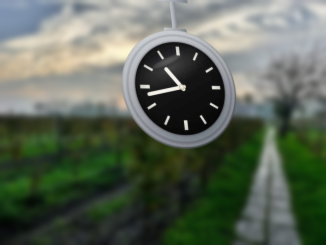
10.43
